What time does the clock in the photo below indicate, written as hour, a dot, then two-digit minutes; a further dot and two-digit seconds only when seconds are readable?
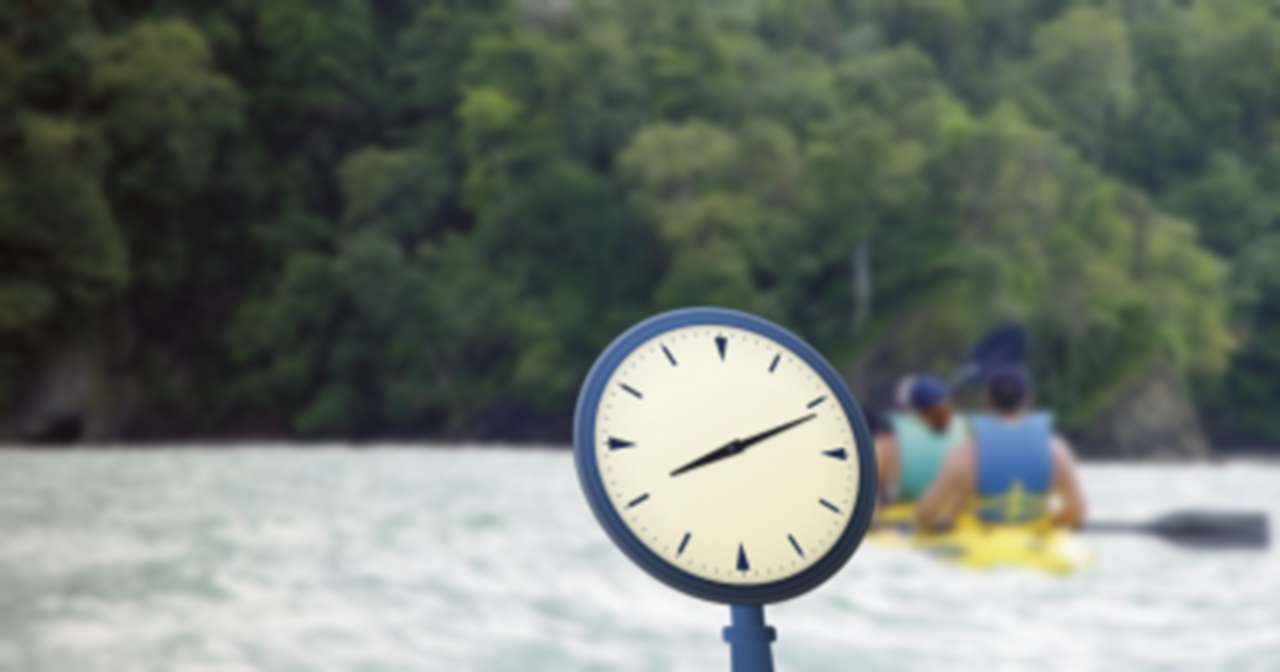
8.11
